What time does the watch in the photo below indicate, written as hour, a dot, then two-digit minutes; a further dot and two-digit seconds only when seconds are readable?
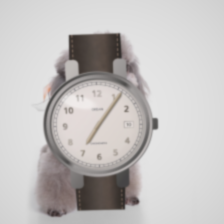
7.06
